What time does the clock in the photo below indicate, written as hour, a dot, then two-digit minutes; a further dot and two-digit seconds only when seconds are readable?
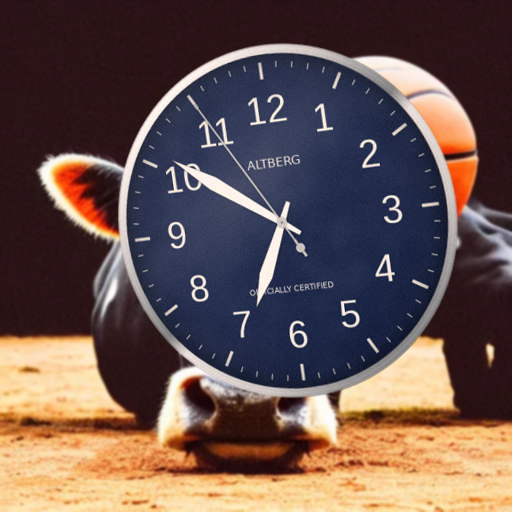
6.50.55
